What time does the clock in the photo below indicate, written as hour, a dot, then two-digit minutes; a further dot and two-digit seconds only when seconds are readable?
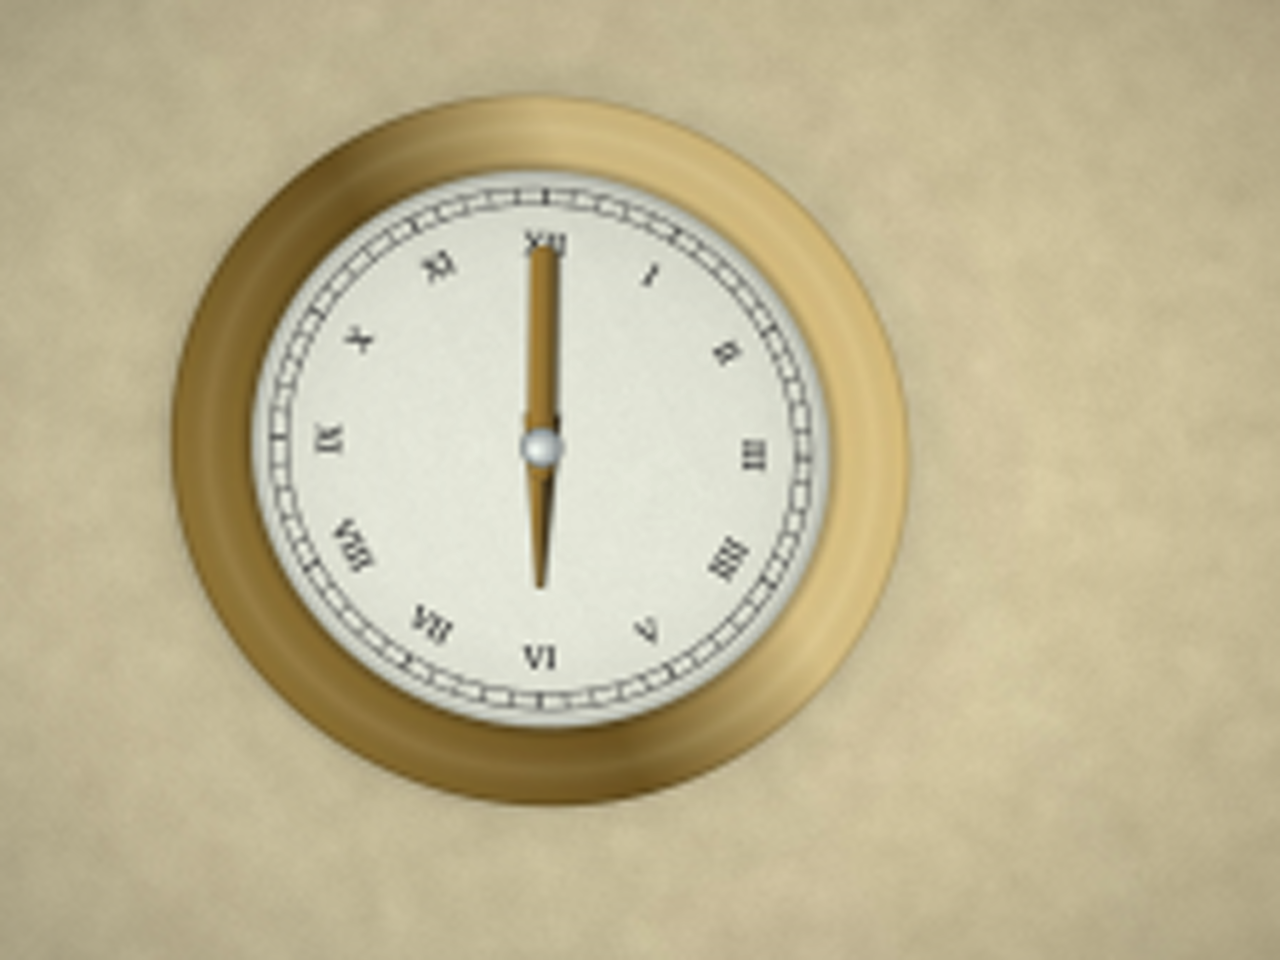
6.00
